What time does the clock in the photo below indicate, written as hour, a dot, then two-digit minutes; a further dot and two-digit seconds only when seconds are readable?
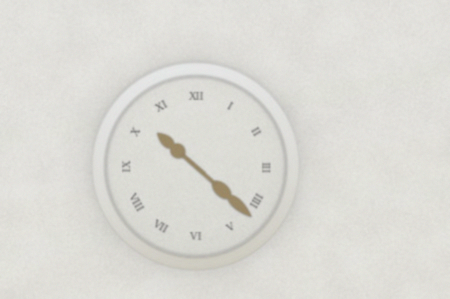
10.22
